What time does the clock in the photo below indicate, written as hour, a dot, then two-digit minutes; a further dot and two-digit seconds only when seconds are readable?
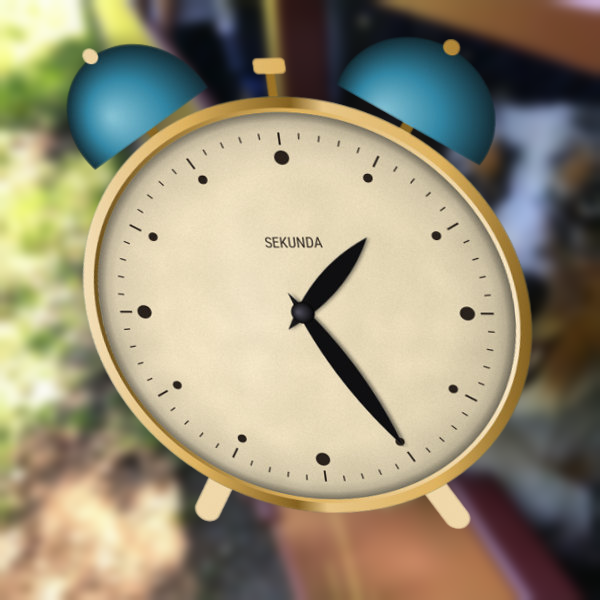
1.25
